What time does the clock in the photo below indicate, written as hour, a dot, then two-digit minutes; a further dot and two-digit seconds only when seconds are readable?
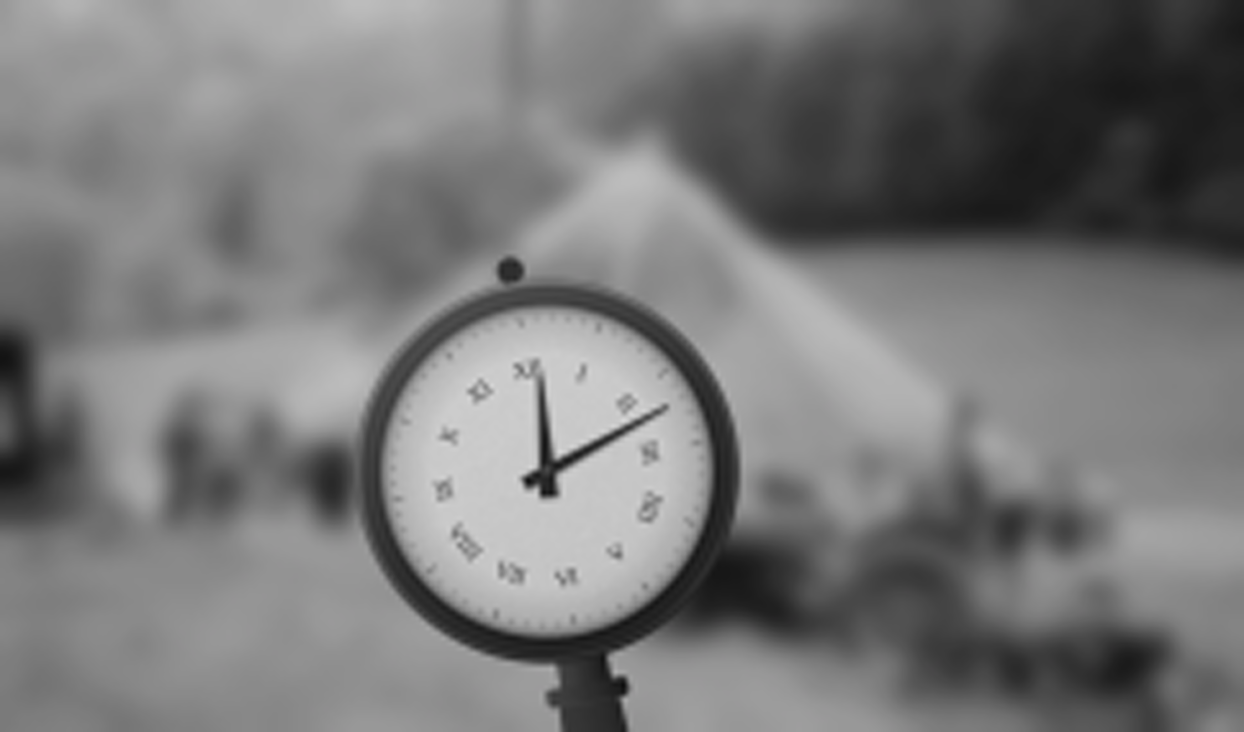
12.12
